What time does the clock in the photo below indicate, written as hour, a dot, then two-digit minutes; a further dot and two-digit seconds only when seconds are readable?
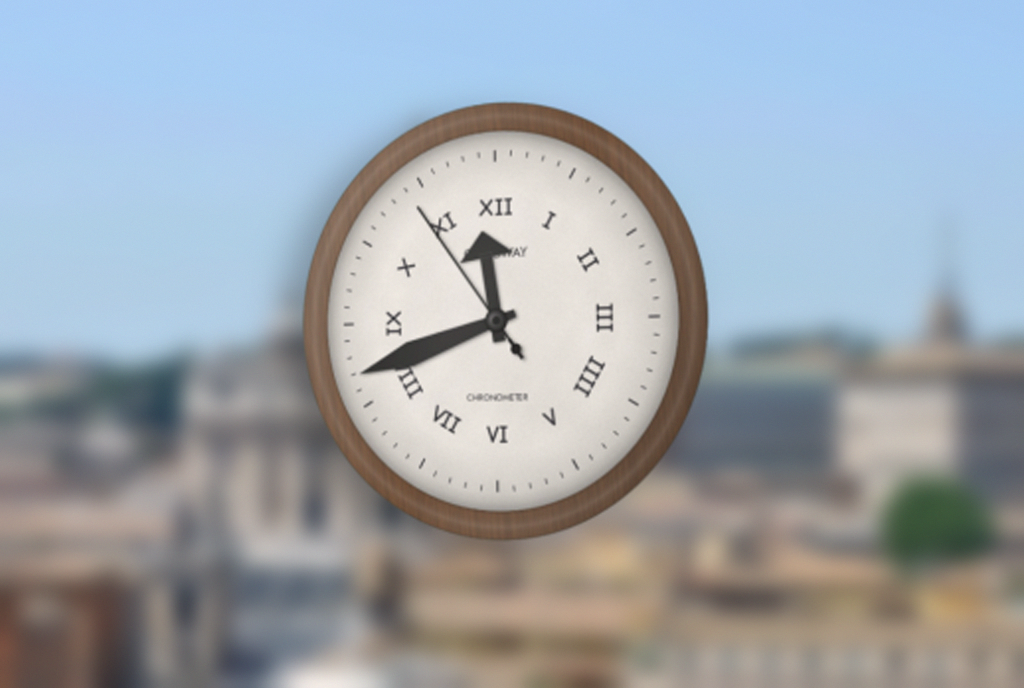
11.41.54
